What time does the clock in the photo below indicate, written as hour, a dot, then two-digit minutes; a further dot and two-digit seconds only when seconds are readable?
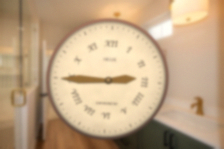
2.45
